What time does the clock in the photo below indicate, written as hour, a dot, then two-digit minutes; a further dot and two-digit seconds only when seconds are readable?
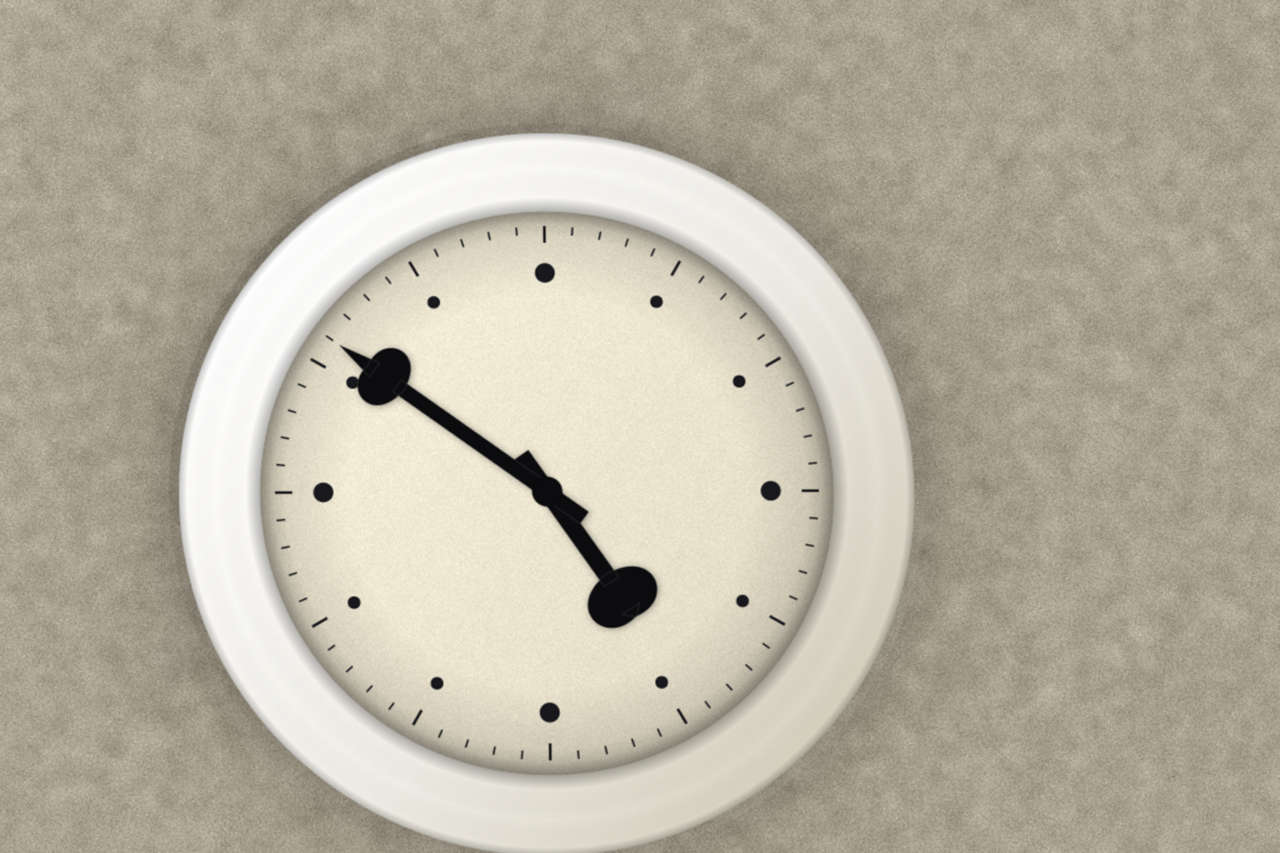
4.51
